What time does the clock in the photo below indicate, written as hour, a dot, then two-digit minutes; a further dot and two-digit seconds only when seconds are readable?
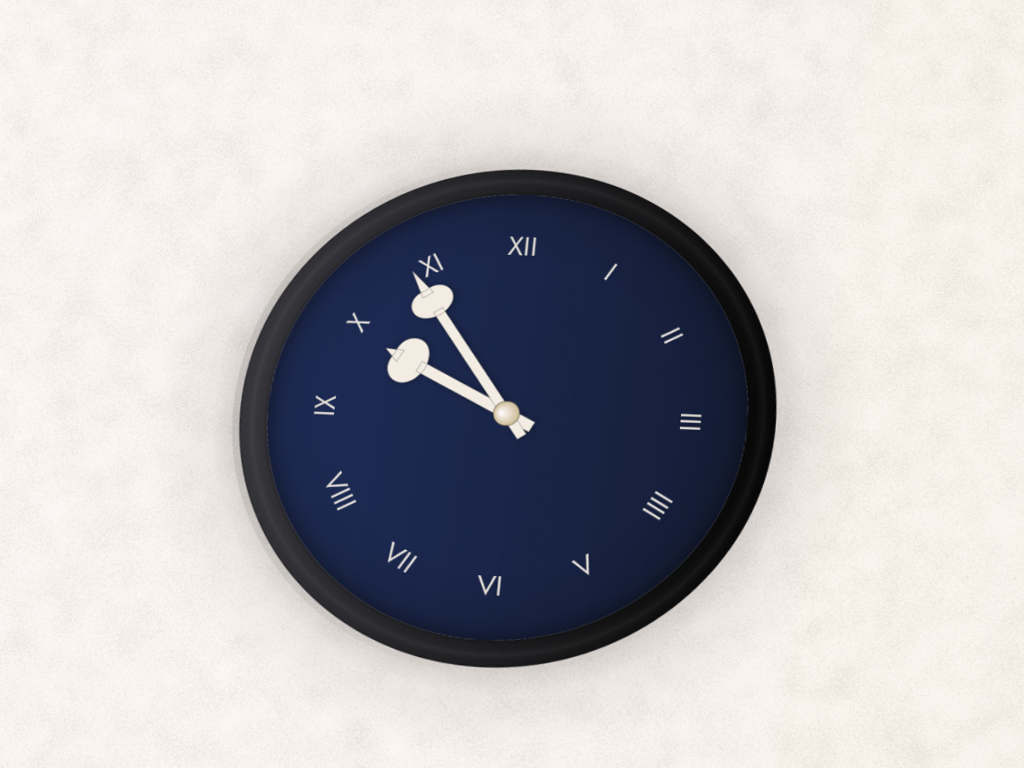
9.54
